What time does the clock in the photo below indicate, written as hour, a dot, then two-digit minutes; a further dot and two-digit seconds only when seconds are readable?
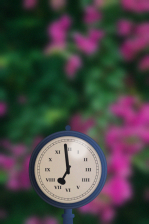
6.59
